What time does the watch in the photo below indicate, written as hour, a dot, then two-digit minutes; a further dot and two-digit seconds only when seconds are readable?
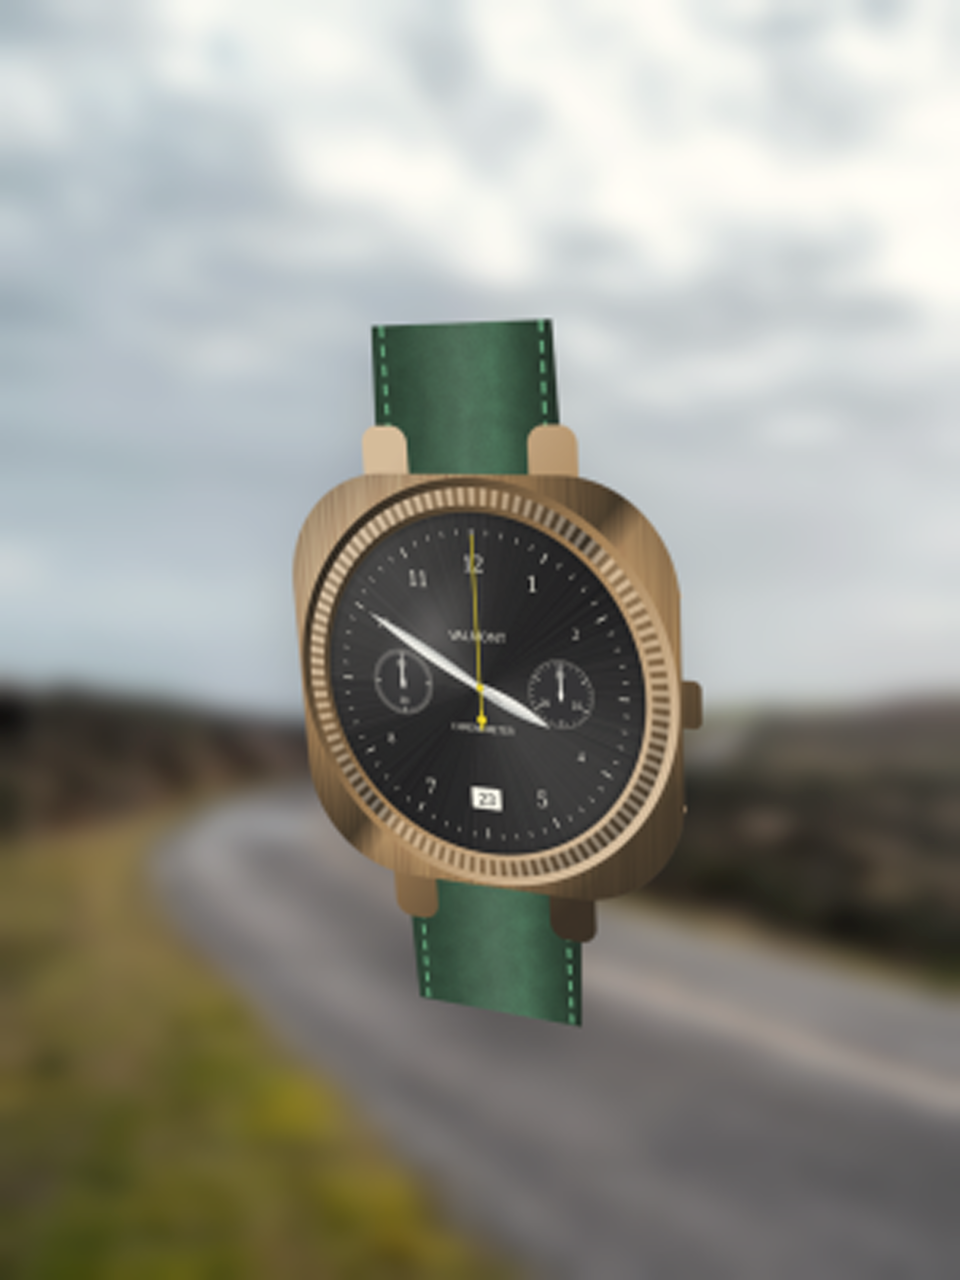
3.50
